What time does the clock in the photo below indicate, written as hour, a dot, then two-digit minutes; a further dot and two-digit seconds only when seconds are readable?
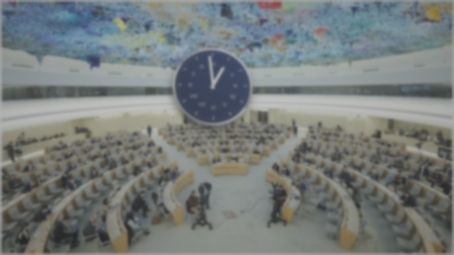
12.59
